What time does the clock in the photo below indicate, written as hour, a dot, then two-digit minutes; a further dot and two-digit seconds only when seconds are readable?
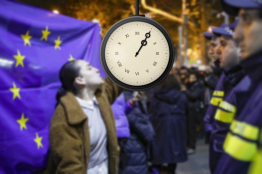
1.05
